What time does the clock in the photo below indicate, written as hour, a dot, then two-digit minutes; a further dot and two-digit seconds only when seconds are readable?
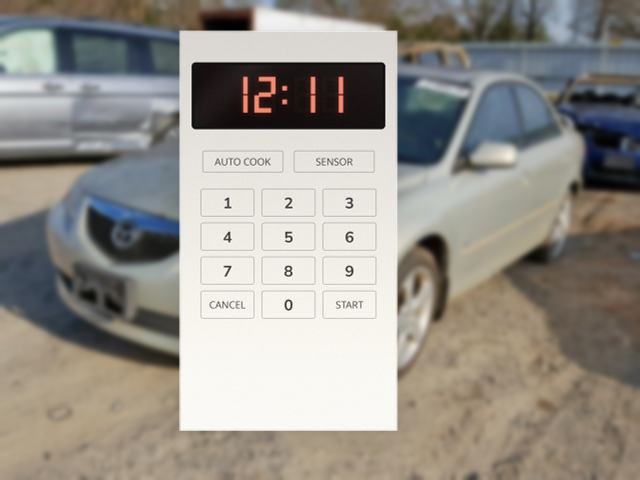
12.11
